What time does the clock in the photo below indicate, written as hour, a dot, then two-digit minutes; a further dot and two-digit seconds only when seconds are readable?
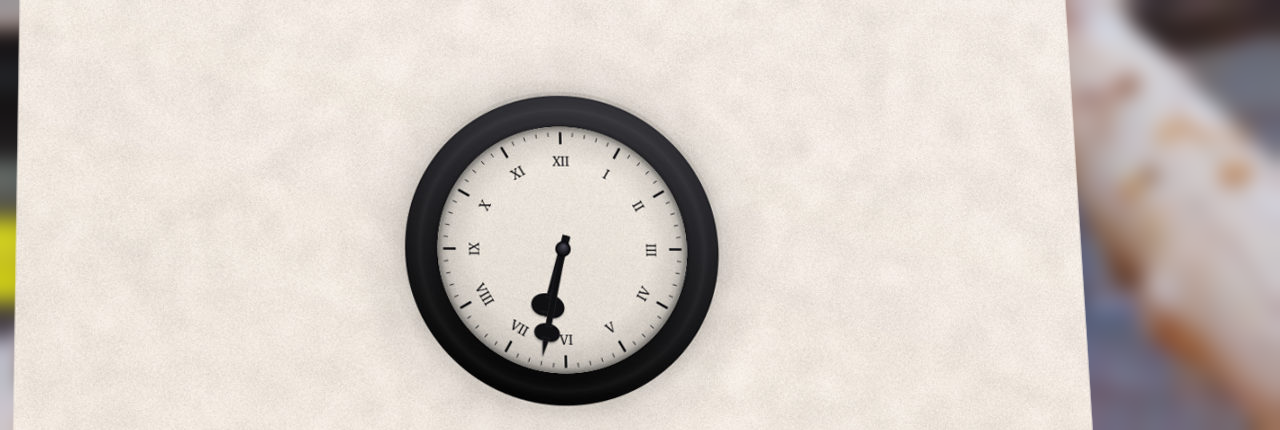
6.32
